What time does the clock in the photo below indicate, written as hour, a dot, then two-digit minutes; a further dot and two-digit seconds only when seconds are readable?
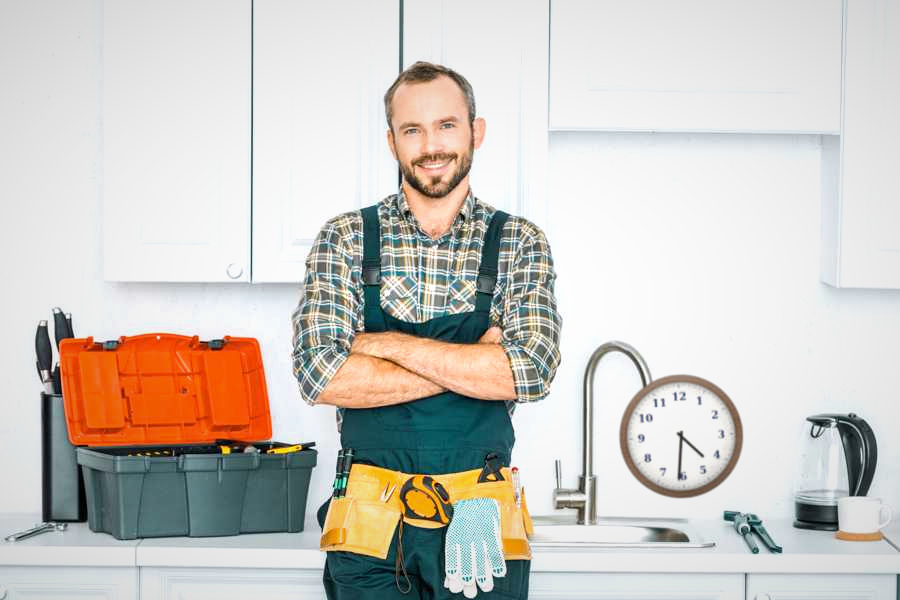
4.31
